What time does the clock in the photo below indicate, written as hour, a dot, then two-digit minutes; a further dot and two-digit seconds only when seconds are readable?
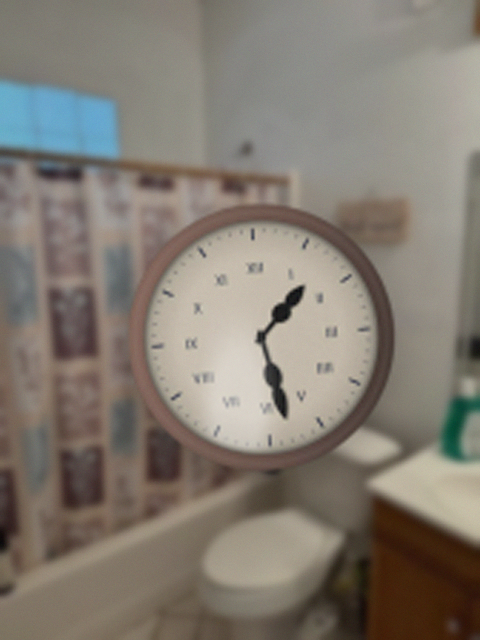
1.28
